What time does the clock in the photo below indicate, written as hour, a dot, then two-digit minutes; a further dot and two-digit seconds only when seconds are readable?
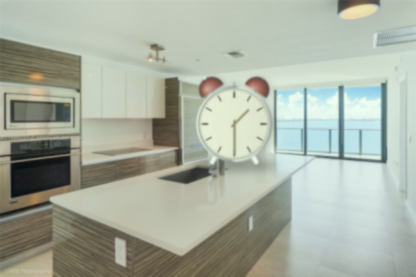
1.30
